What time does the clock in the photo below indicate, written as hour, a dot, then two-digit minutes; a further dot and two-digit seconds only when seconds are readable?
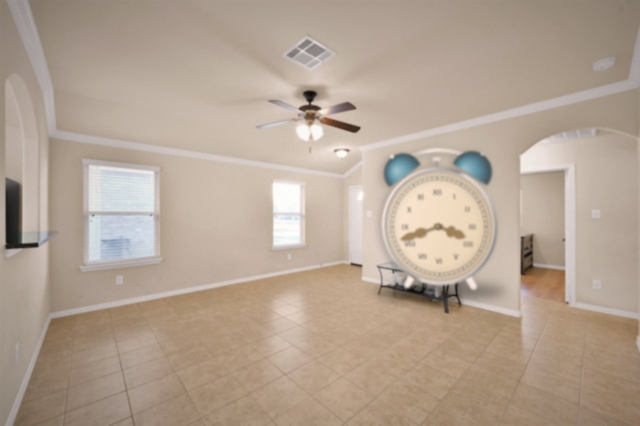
3.42
